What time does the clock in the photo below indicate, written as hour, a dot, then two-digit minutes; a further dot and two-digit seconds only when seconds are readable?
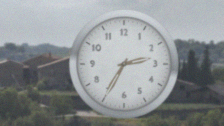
2.35
